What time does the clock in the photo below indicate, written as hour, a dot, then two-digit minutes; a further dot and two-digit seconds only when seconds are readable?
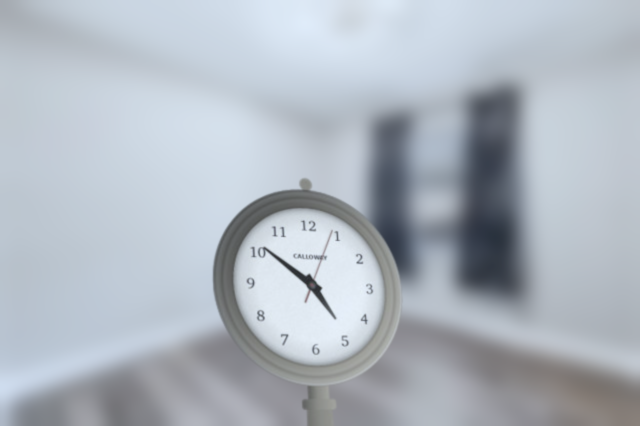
4.51.04
